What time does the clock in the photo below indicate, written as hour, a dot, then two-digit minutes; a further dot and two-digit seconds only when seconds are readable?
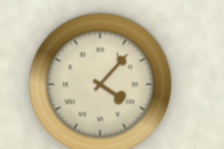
4.07
